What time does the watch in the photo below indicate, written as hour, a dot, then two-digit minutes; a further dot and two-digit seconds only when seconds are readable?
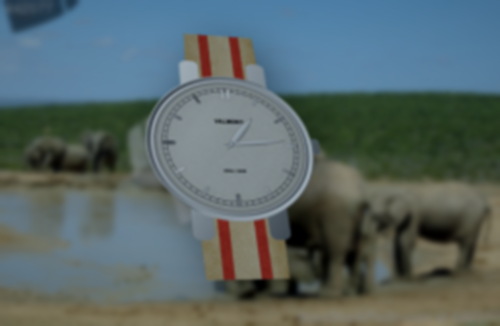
1.14
